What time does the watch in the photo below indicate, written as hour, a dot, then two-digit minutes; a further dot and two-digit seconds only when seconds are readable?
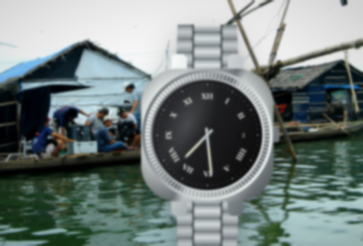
7.29
